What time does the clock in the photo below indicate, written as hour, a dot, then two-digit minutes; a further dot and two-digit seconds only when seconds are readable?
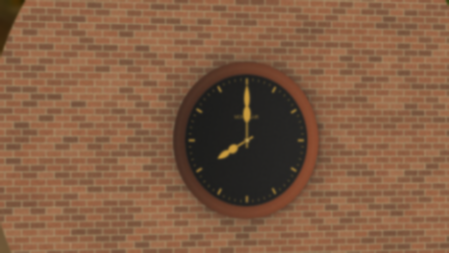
8.00
